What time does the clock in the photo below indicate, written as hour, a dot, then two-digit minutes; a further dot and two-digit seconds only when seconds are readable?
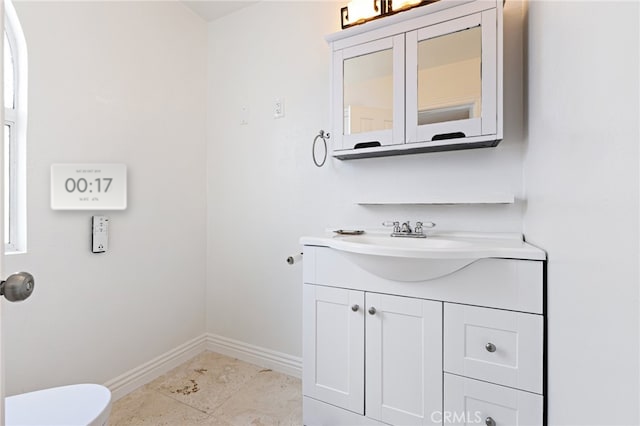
0.17
